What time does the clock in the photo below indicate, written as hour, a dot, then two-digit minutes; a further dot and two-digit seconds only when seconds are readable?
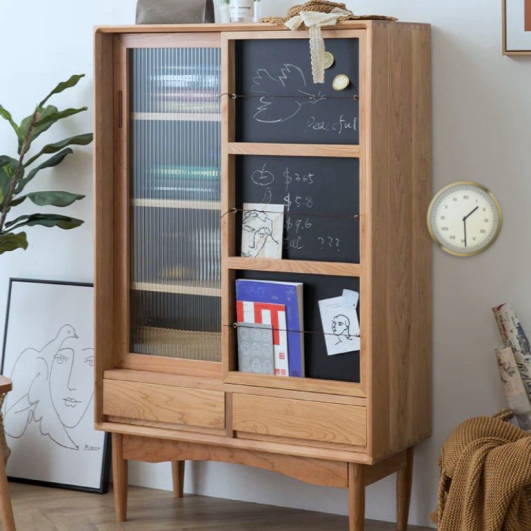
1.29
